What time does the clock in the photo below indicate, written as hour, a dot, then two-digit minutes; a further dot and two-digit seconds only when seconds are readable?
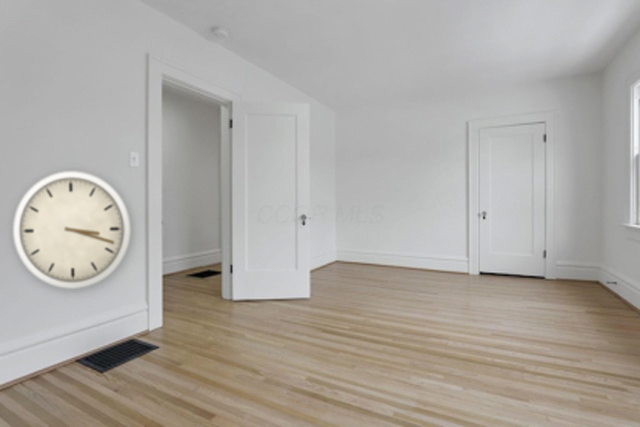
3.18
